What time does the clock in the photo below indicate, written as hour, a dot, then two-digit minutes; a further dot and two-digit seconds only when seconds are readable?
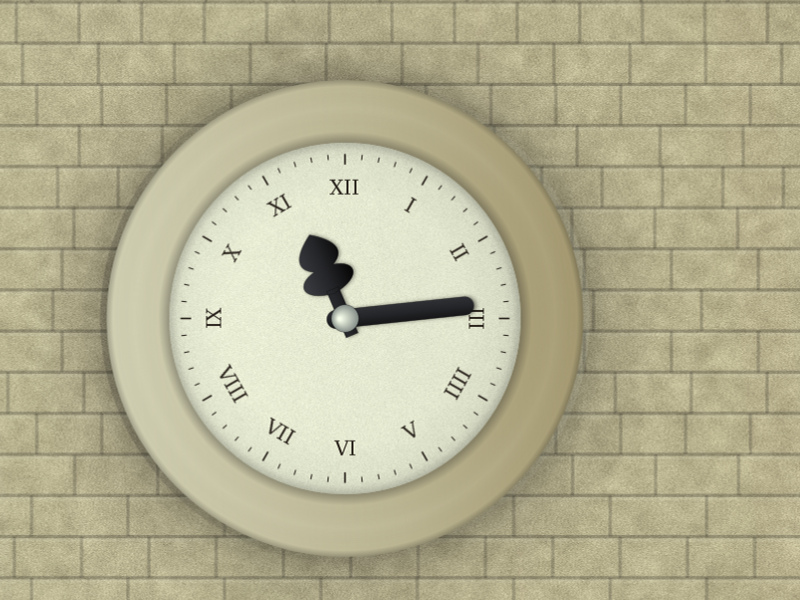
11.14
